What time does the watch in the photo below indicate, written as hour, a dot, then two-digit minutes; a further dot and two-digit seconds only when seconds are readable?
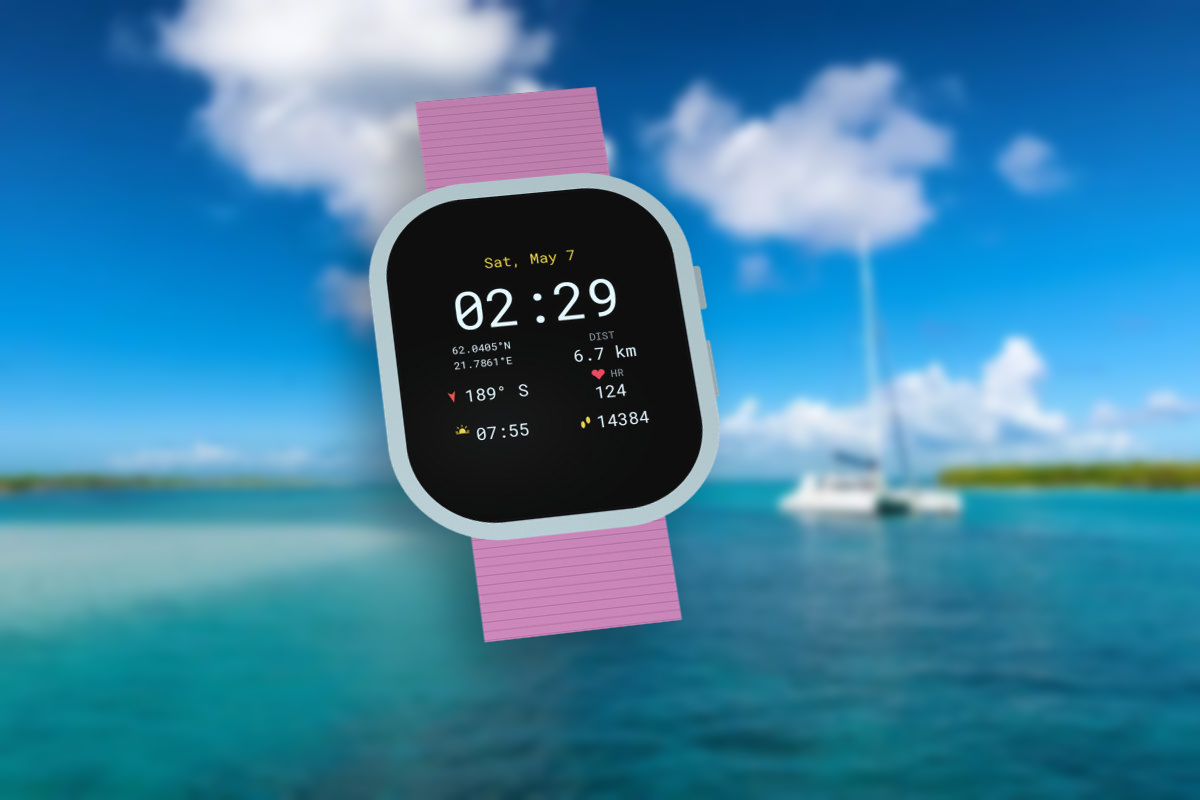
2.29
